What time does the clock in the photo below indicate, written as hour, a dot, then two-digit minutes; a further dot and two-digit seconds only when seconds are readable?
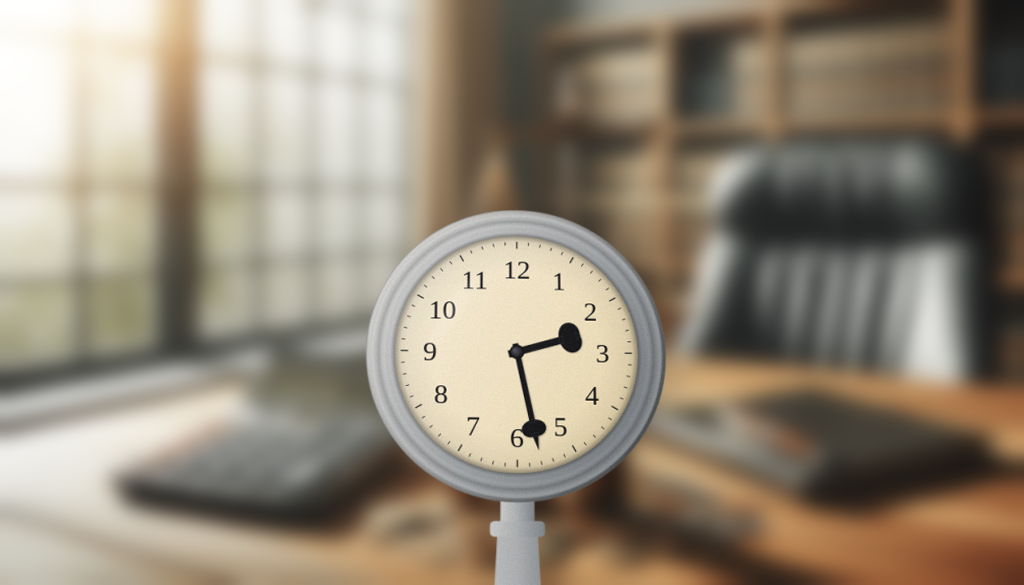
2.28
